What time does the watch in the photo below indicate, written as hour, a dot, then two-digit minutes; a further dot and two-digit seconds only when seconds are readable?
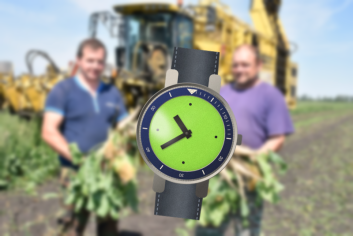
10.39
